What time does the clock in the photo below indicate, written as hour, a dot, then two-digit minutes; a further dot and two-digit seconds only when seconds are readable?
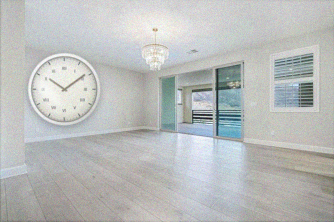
10.09
